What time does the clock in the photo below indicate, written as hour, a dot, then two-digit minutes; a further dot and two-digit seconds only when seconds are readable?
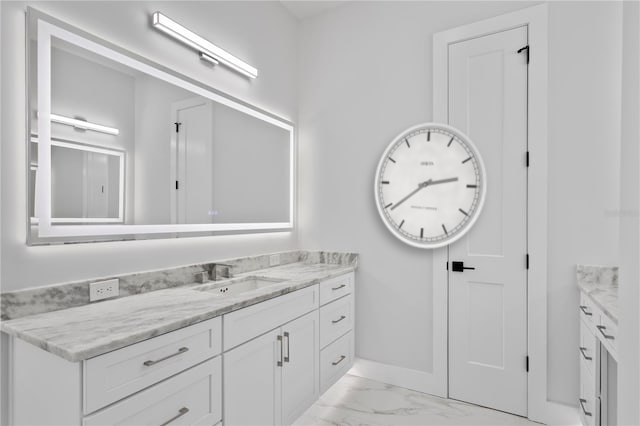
2.39
